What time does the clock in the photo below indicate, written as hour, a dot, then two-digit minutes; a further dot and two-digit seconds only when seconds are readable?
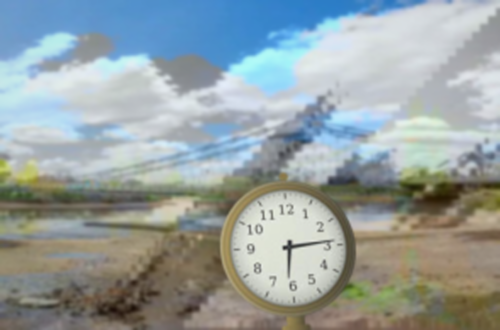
6.14
